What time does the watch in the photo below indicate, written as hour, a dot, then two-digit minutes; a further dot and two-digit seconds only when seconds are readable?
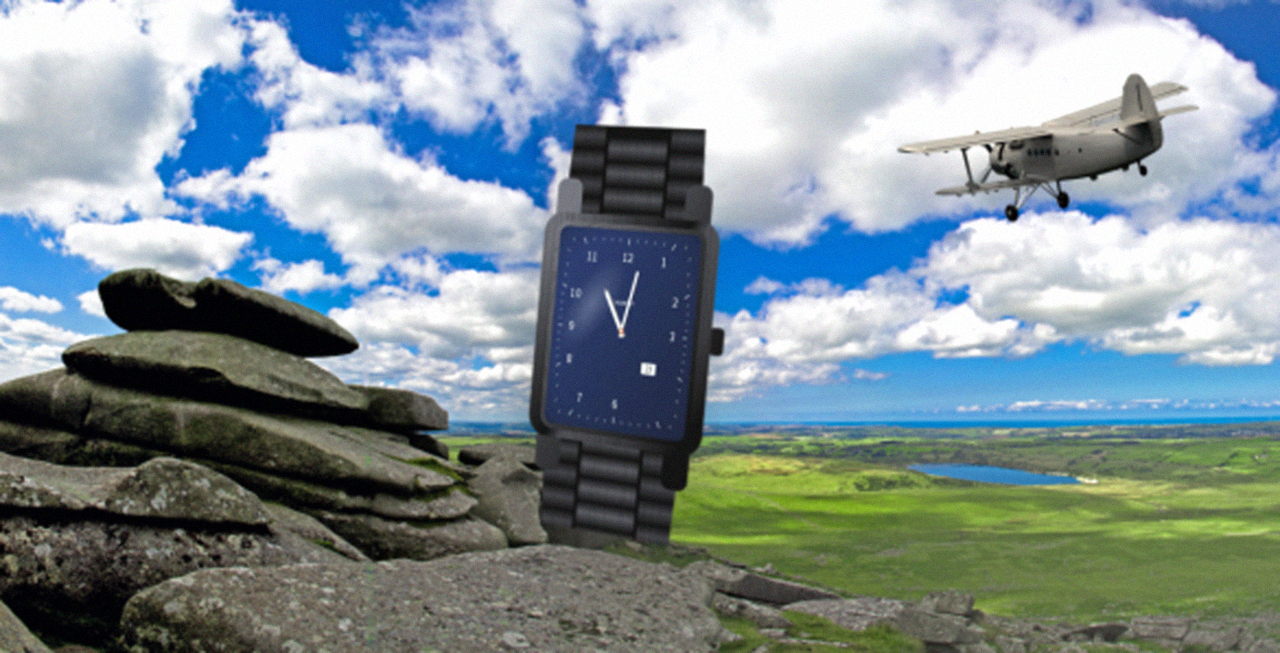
11.02
